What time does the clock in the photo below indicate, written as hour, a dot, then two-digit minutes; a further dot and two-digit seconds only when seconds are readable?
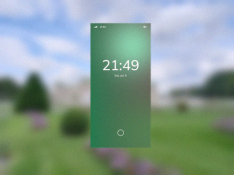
21.49
